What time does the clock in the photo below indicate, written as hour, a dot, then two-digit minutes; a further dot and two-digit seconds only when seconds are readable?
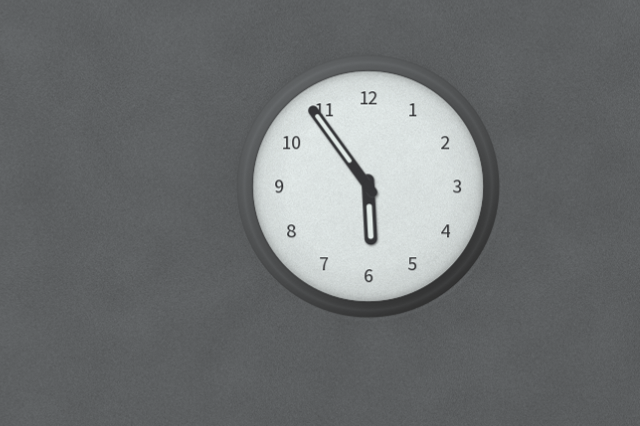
5.54
